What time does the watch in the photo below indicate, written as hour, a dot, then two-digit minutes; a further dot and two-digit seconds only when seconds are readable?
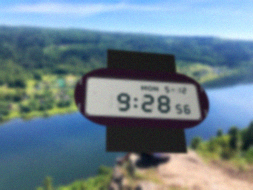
9.28
